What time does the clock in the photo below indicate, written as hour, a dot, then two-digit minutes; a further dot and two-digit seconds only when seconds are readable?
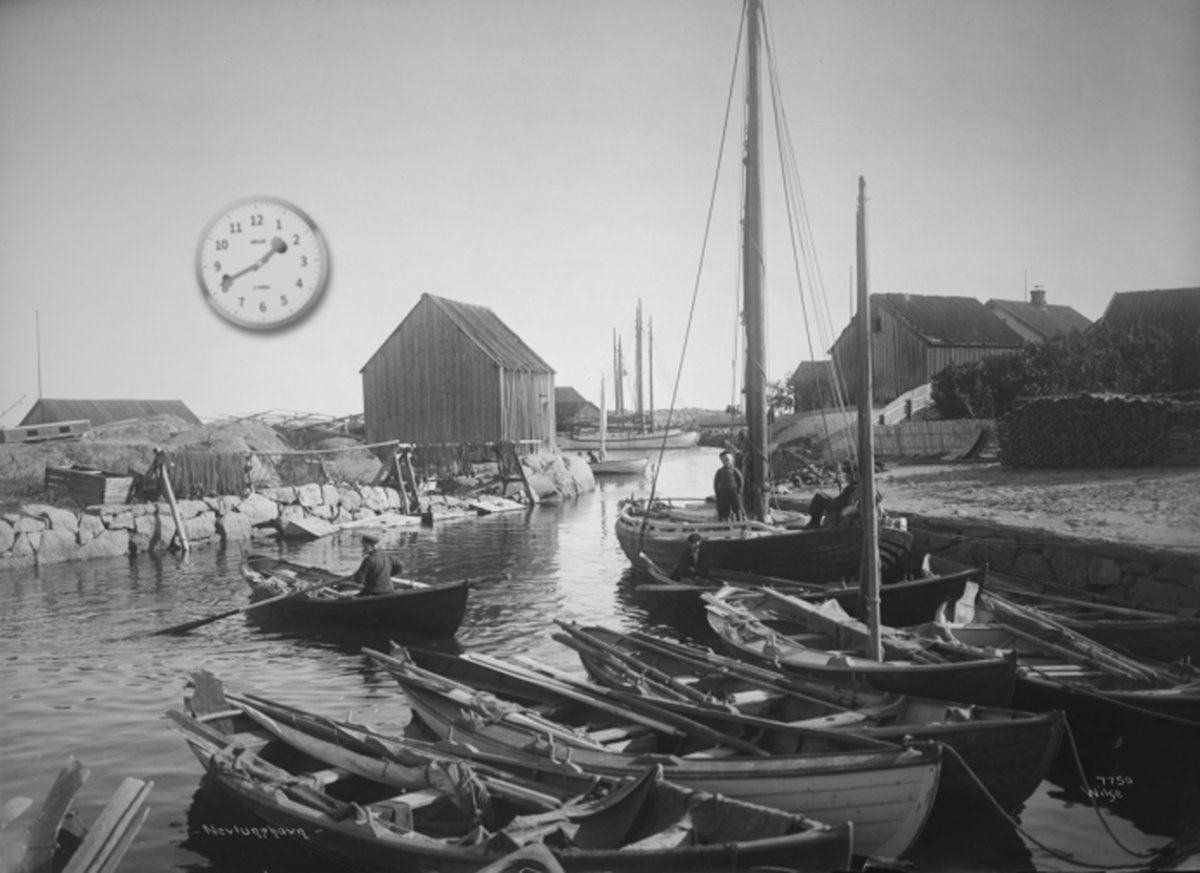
1.41
